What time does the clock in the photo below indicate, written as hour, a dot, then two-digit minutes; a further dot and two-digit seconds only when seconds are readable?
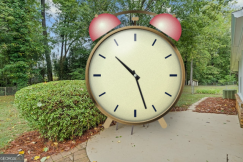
10.27
